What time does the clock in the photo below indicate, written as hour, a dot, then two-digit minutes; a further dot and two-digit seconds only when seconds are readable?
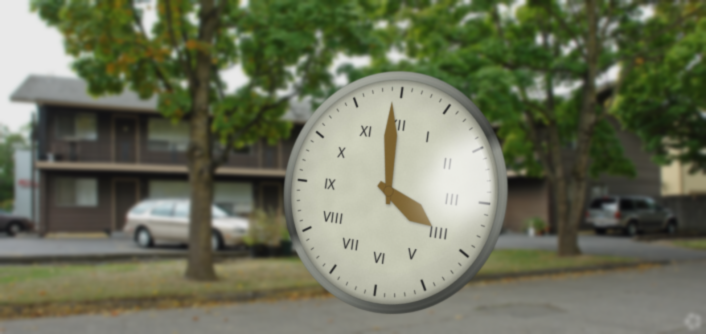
3.59
